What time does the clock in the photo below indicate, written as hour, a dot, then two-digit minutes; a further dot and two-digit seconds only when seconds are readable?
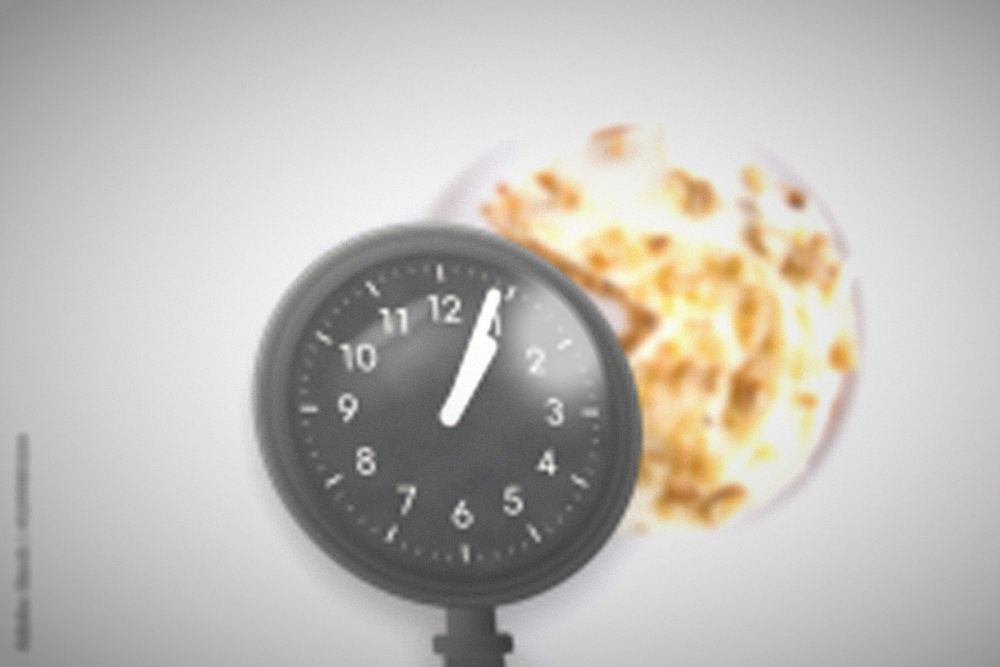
1.04
